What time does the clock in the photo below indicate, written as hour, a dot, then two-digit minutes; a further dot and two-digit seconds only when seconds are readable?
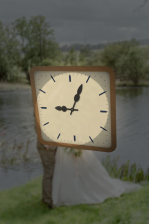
9.04
